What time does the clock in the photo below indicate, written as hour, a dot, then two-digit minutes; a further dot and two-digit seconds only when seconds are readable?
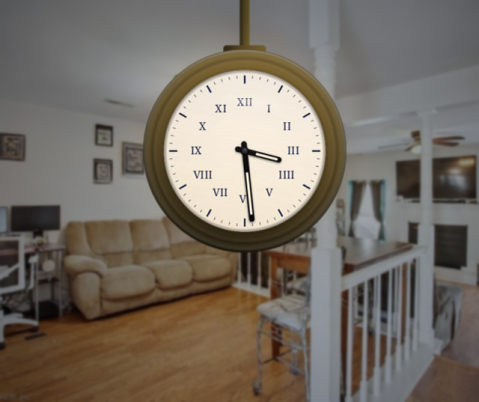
3.29
